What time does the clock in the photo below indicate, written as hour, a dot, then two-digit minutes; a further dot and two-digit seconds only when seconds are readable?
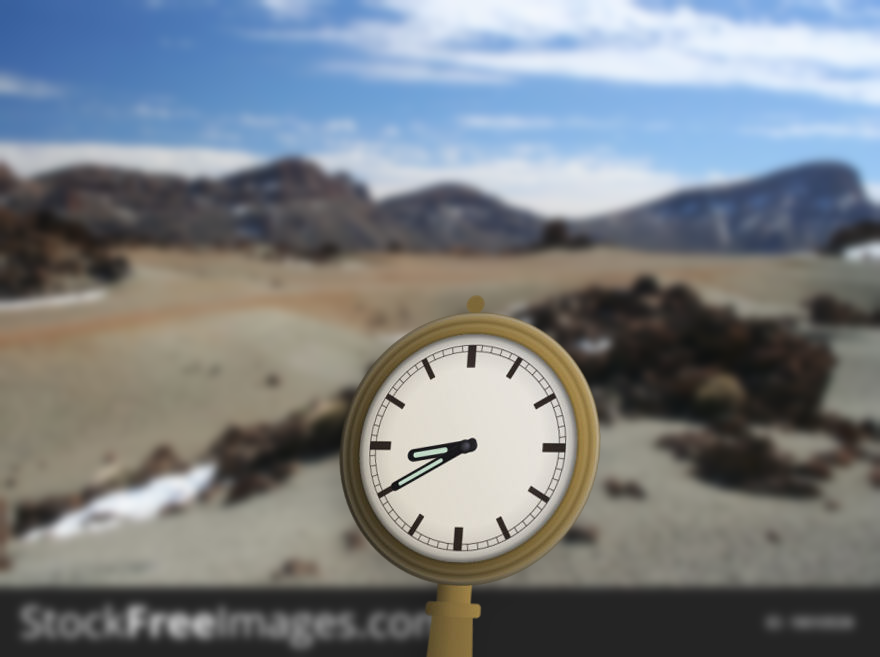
8.40
